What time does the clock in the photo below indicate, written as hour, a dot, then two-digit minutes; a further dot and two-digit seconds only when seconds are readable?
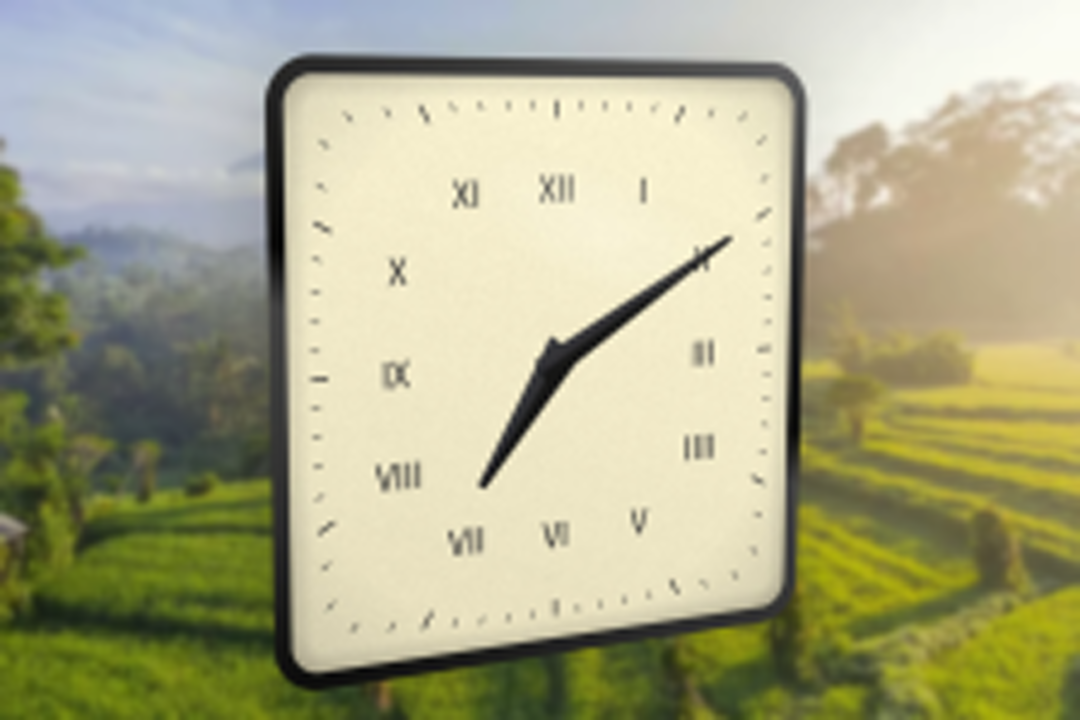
7.10
